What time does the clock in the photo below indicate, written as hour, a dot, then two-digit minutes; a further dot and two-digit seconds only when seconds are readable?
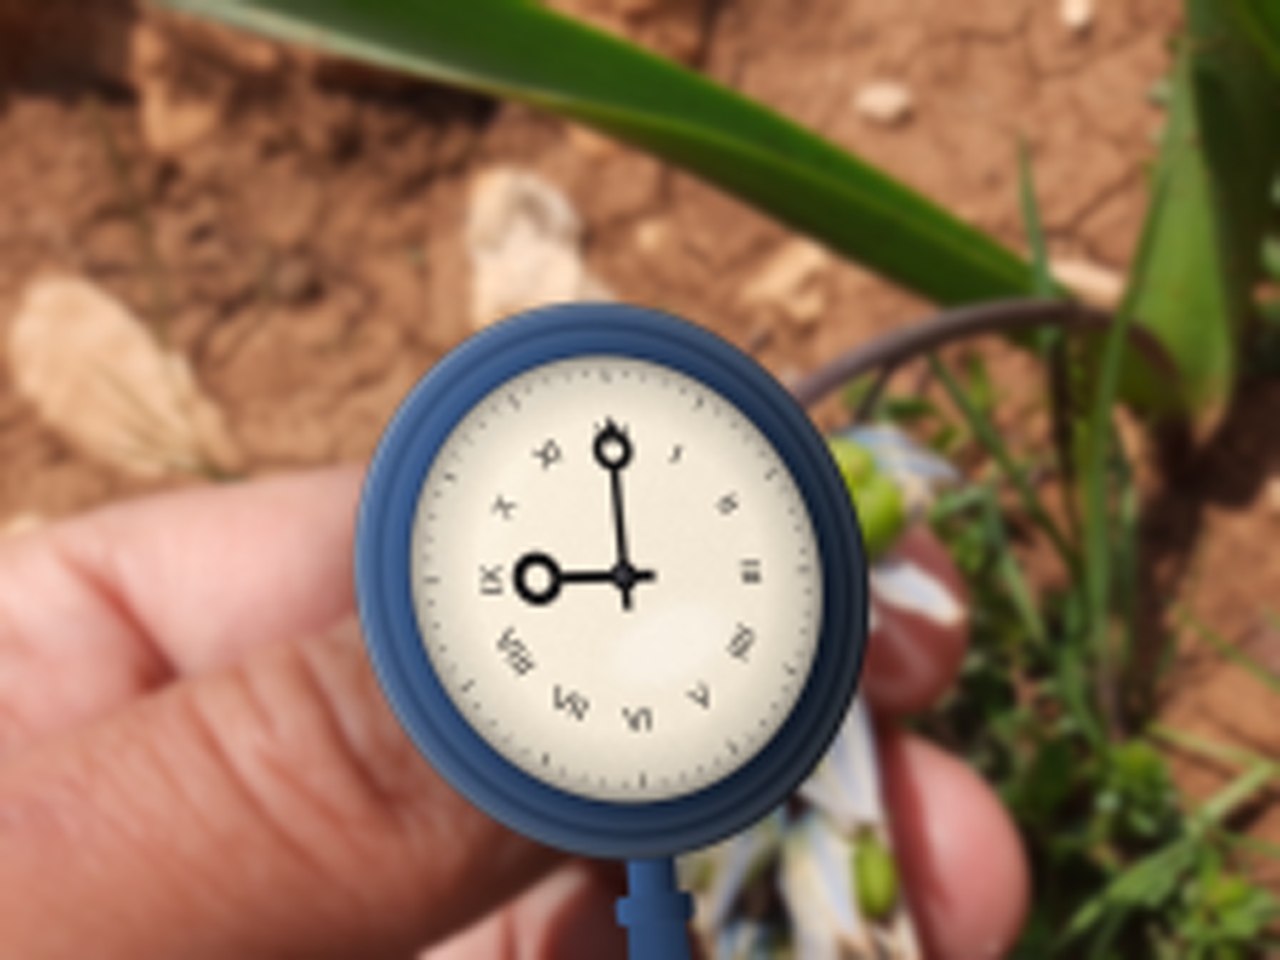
9.00
